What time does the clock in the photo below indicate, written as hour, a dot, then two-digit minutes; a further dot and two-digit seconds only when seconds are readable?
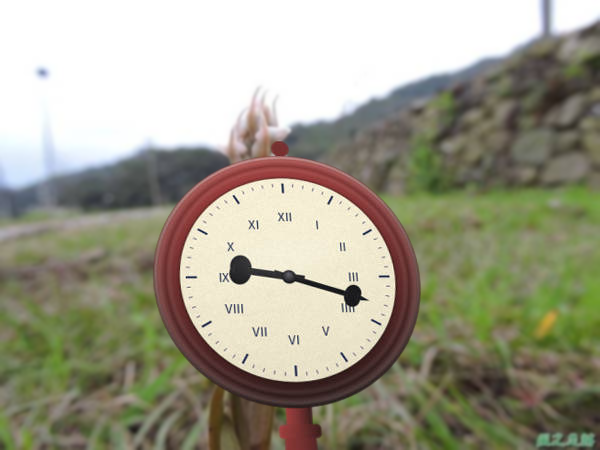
9.18
